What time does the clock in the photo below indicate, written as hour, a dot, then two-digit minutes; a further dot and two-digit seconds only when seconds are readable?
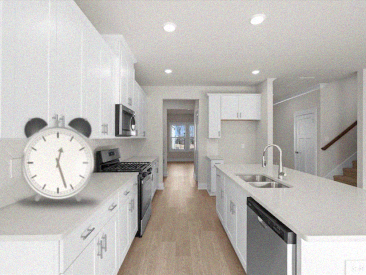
12.27
